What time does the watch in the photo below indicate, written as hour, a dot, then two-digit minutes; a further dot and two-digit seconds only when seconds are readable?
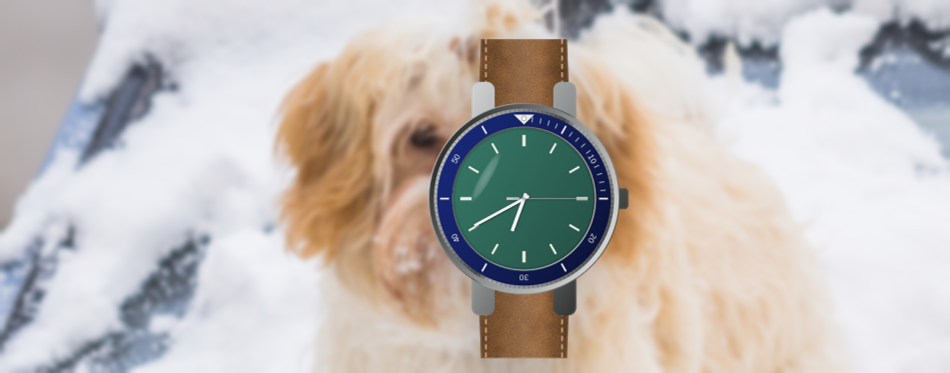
6.40.15
